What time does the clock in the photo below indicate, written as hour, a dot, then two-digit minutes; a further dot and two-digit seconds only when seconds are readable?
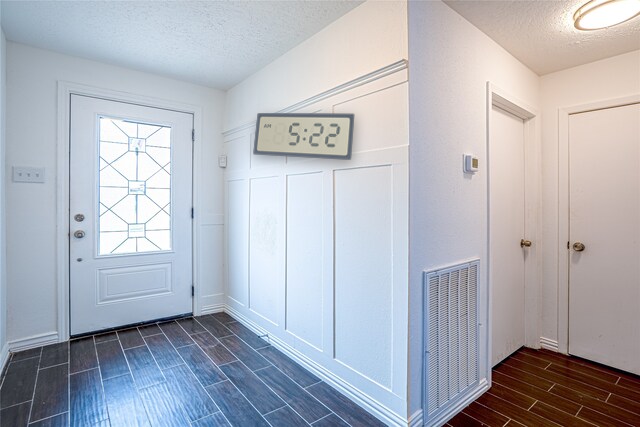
5.22
